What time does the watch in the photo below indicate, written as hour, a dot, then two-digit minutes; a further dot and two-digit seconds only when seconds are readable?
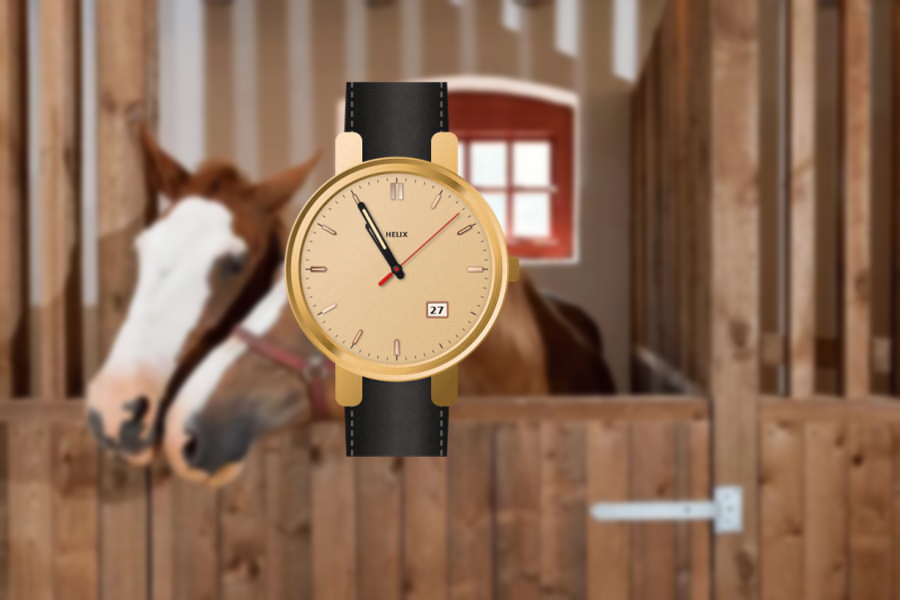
10.55.08
